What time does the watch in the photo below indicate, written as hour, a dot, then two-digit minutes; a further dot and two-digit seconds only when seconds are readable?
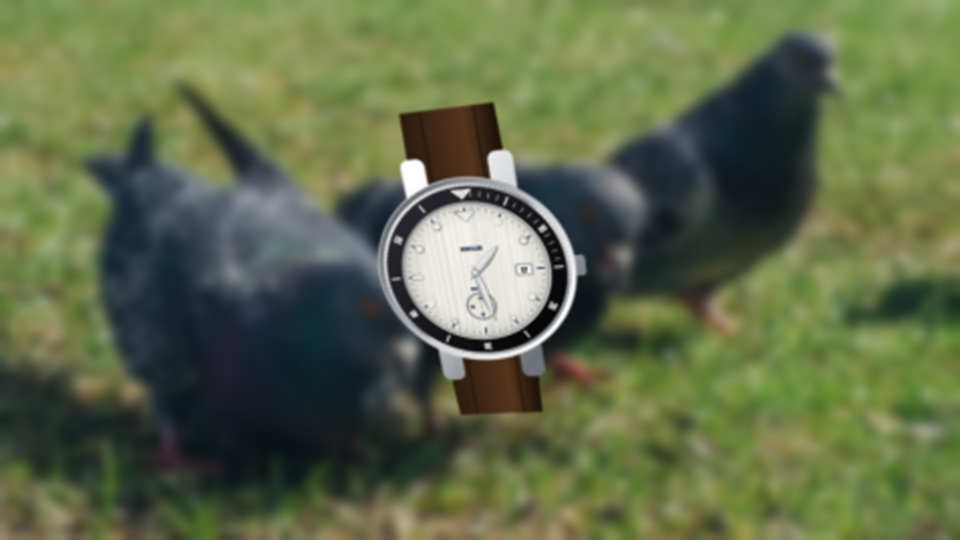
1.28
